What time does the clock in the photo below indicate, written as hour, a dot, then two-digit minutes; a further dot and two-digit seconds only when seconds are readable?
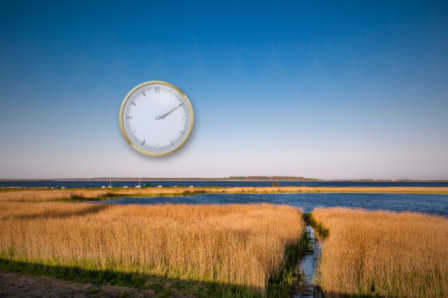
2.10
